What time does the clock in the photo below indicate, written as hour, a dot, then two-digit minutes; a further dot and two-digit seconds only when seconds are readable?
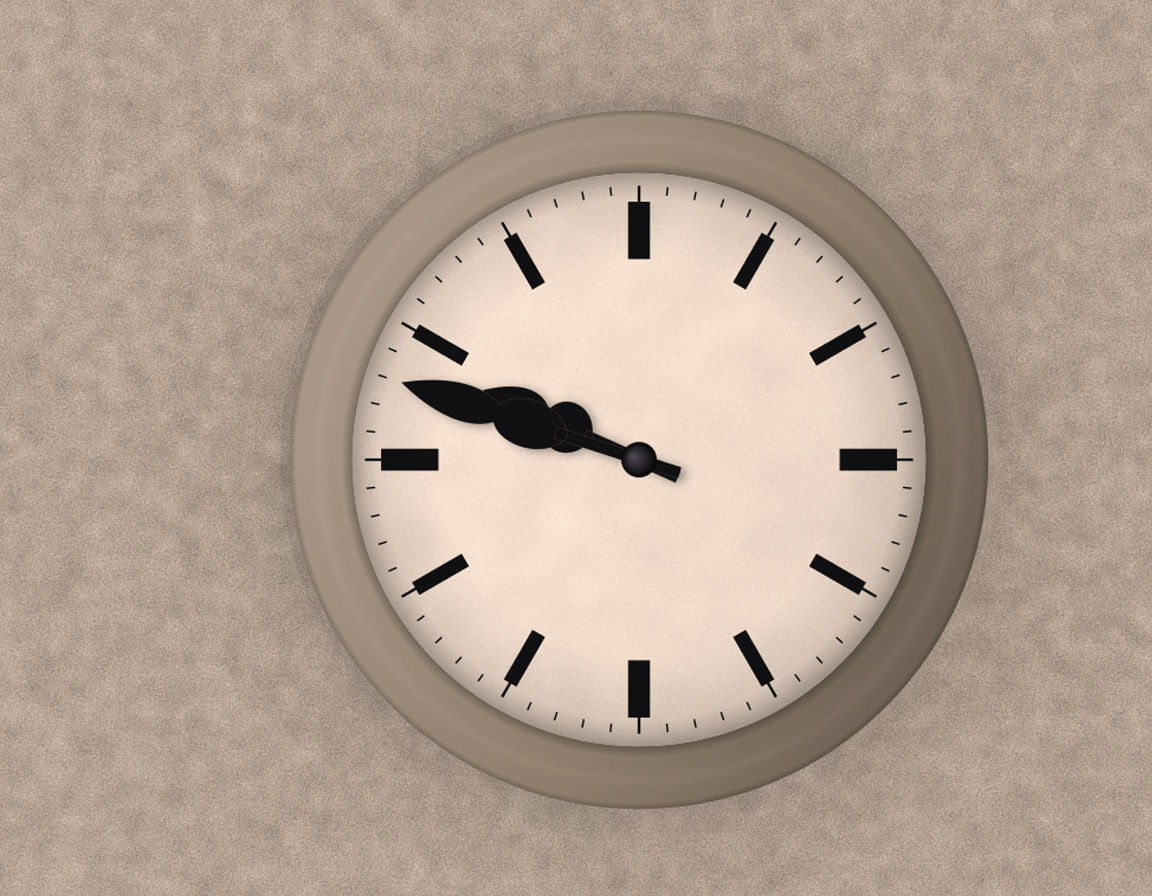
9.48
